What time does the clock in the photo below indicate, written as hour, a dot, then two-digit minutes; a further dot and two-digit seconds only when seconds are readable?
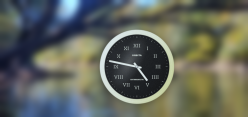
4.47
